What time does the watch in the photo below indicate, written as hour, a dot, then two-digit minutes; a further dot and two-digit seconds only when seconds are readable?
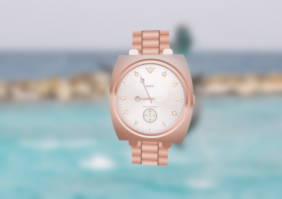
8.56
